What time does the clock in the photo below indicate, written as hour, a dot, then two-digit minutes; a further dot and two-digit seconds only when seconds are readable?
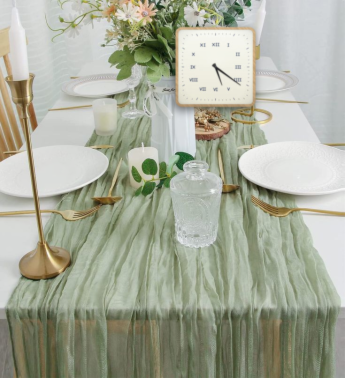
5.21
